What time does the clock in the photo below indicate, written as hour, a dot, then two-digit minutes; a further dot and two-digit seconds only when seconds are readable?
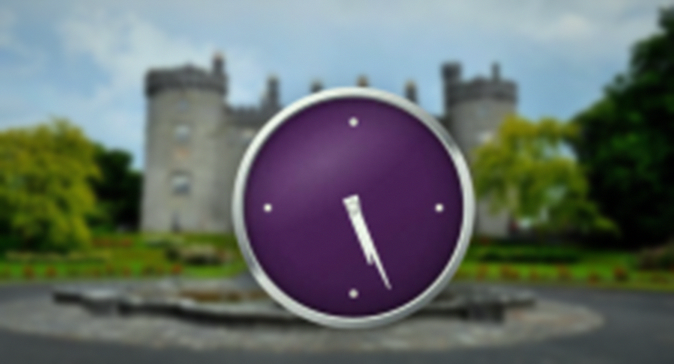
5.26
